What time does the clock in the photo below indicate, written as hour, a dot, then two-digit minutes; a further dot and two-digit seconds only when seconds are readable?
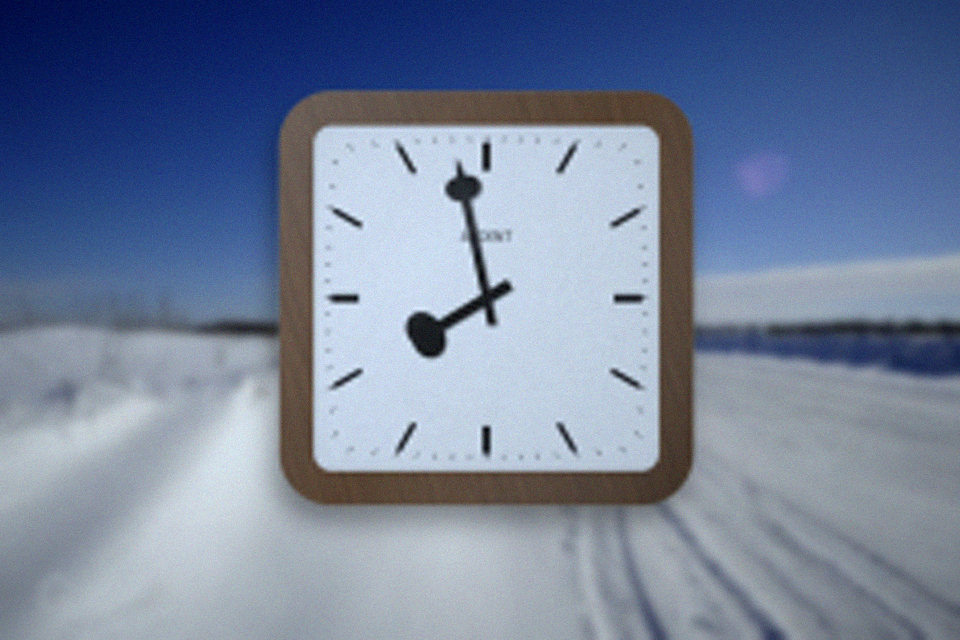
7.58
